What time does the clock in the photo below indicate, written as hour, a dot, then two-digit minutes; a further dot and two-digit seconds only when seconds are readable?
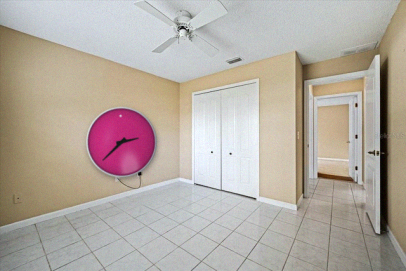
2.38
